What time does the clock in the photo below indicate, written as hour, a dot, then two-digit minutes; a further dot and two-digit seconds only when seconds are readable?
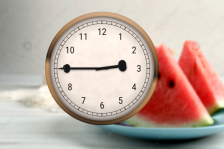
2.45
